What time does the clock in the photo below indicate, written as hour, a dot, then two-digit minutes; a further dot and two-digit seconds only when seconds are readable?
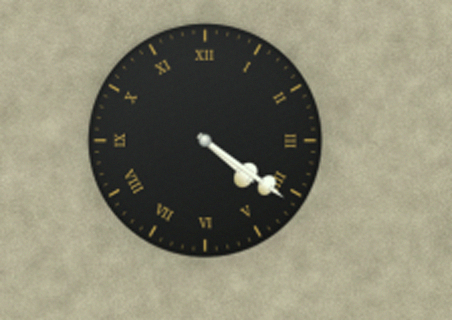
4.21
